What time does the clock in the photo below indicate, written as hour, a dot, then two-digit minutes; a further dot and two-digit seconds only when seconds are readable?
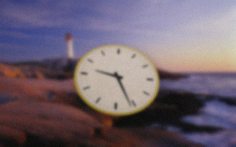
9.26
